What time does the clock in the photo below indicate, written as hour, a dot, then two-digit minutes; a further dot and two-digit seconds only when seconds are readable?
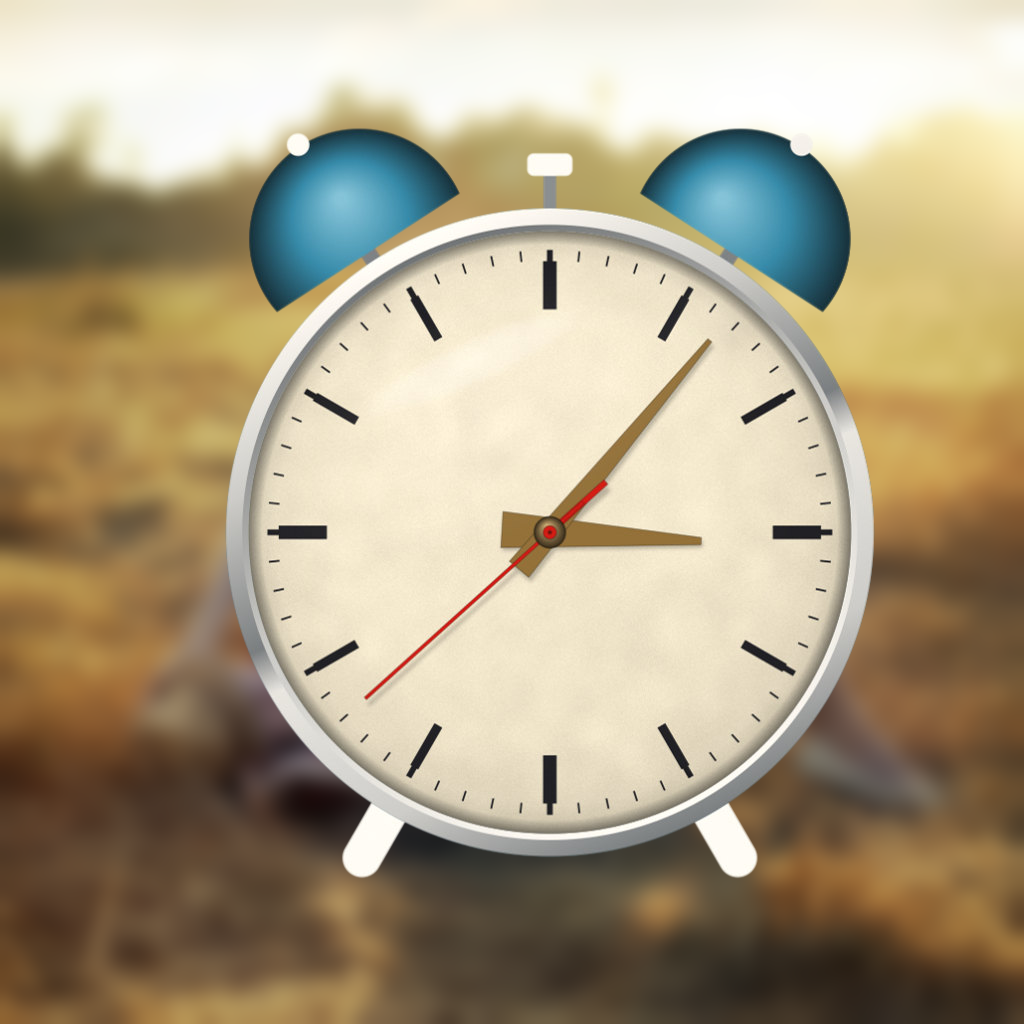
3.06.38
